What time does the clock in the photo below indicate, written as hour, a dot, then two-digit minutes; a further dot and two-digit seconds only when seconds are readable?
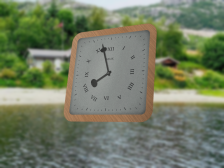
7.57
